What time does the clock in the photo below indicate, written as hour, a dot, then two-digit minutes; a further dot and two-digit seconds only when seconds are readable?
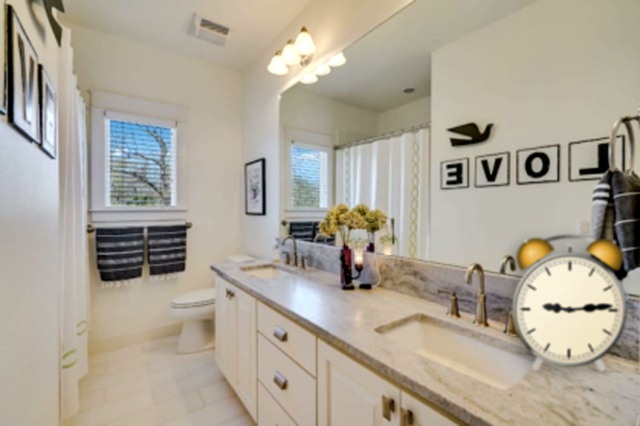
9.14
